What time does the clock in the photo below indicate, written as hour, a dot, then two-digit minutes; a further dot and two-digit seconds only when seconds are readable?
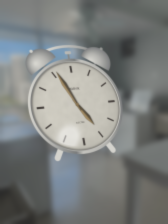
4.56
